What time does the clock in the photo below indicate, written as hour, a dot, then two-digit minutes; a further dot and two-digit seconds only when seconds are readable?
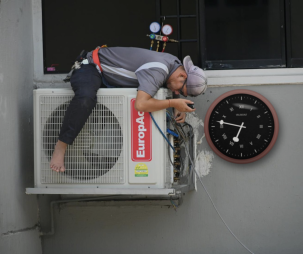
6.47
